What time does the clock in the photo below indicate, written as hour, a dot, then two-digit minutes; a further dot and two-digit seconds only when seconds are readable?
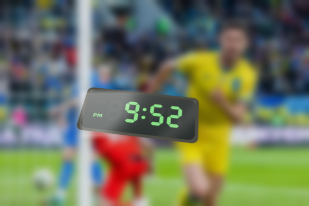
9.52
